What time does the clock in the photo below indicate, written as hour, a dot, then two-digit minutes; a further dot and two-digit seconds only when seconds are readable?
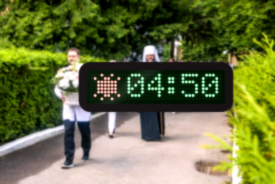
4.50
